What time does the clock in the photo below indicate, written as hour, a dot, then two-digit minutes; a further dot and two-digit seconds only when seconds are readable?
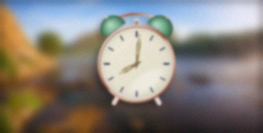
8.01
